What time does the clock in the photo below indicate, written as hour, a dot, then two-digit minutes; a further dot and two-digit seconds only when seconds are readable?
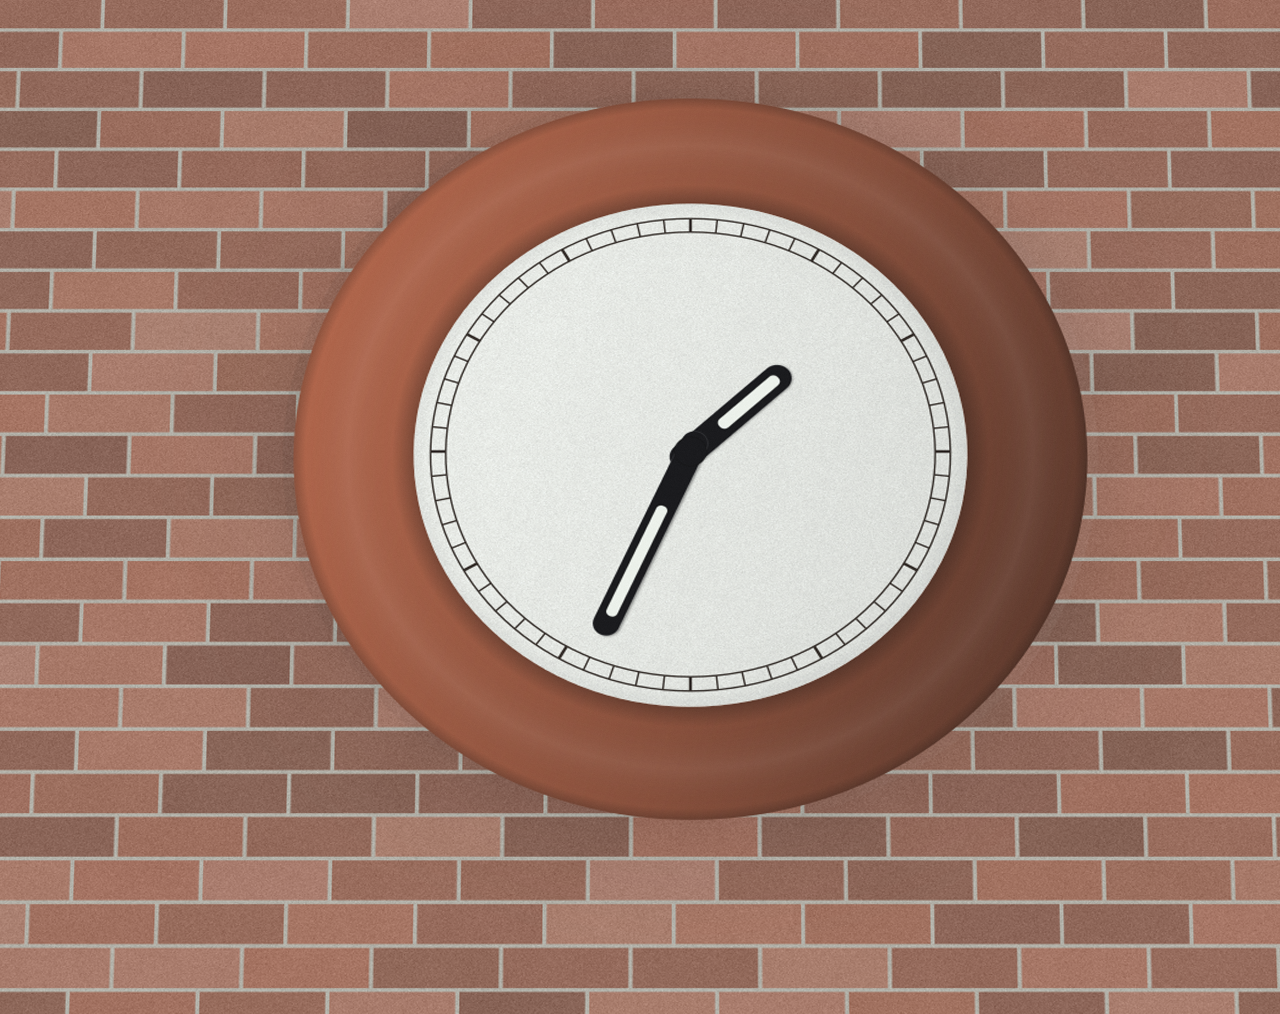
1.34
